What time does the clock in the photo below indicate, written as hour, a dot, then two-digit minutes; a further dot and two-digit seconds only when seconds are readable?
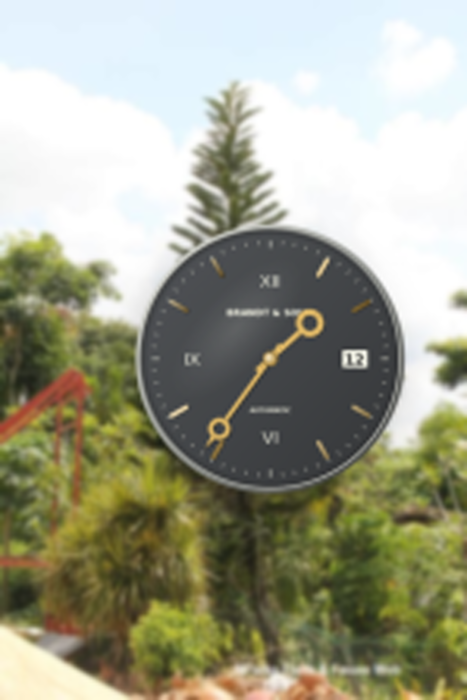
1.36
